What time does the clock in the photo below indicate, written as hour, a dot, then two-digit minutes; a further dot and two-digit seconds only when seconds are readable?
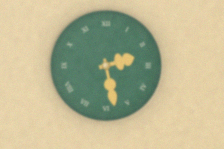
2.28
